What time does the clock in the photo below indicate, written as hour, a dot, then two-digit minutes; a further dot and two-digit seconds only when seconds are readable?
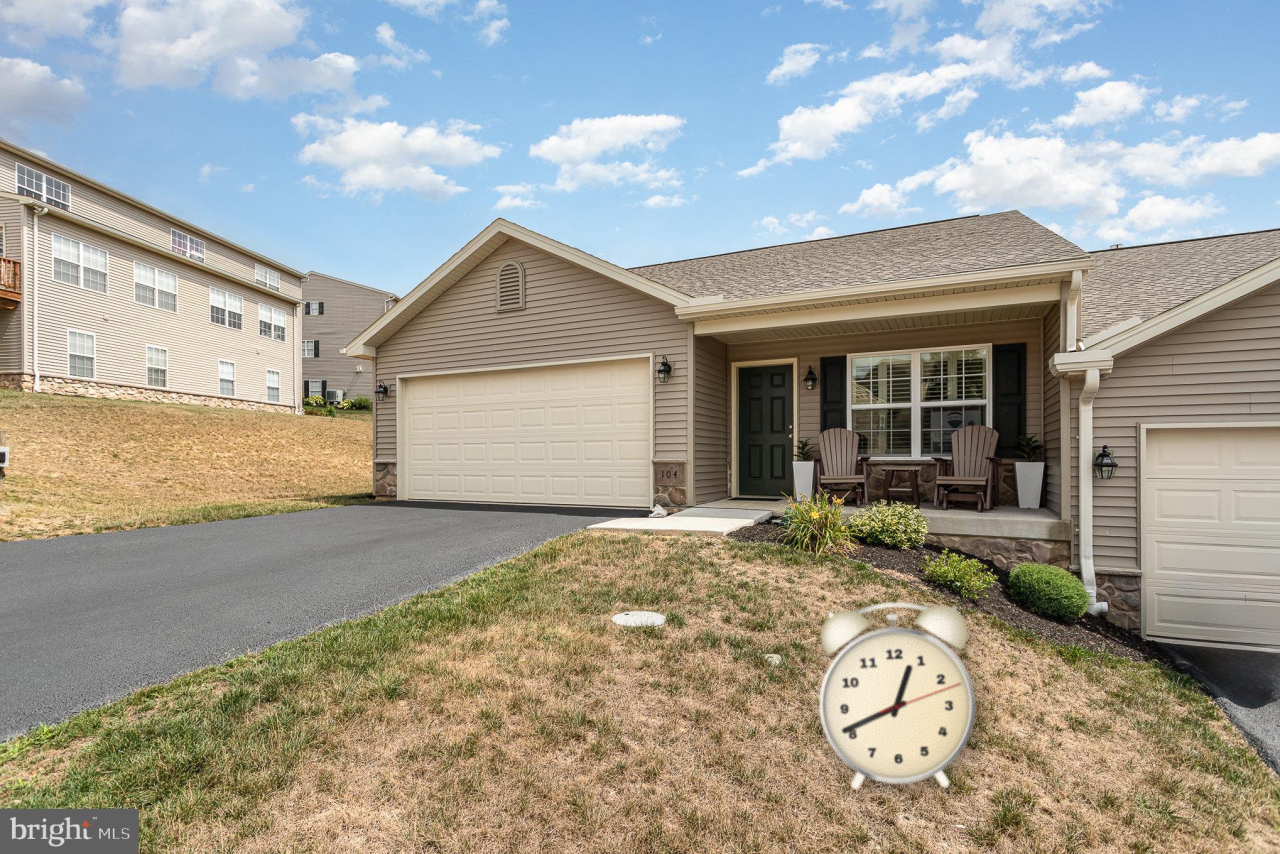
12.41.12
